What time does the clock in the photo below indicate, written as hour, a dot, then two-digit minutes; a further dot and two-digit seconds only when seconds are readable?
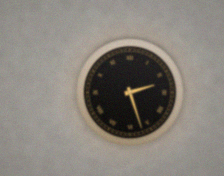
2.27
